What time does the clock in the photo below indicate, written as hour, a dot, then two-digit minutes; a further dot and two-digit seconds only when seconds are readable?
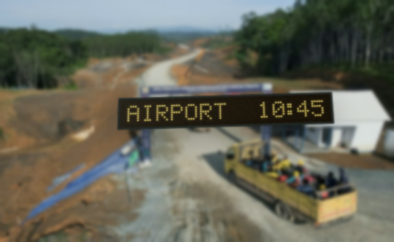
10.45
